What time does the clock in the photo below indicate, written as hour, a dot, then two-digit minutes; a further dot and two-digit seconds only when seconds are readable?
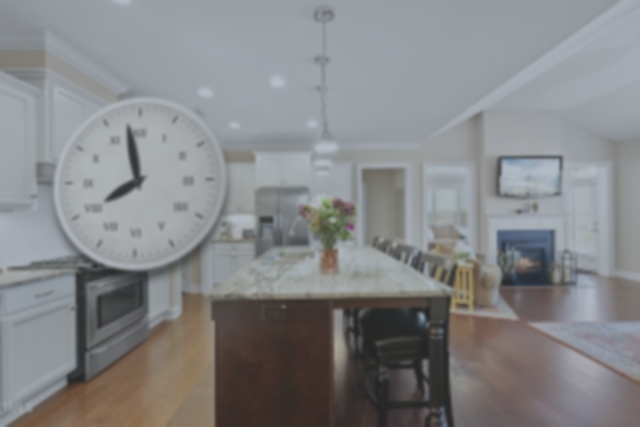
7.58
